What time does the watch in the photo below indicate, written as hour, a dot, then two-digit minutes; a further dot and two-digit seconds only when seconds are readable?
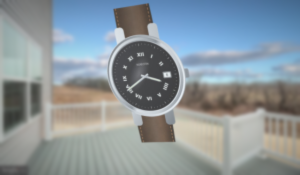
3.40
